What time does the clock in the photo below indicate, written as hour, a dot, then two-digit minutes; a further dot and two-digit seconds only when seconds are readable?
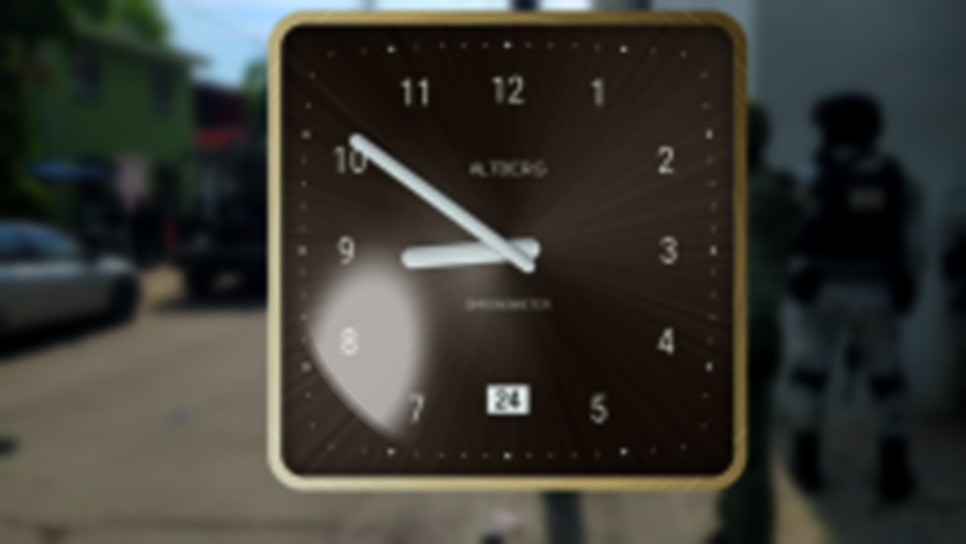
8.51
